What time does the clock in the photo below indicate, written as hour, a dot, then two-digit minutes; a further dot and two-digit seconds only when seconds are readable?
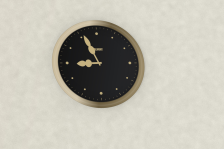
8.56
